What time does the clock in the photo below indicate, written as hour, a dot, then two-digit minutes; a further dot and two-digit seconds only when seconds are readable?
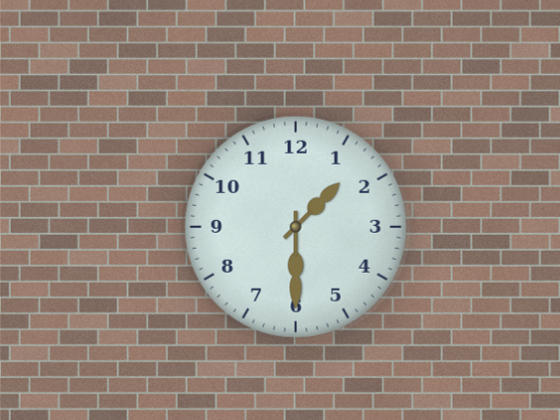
1.30
